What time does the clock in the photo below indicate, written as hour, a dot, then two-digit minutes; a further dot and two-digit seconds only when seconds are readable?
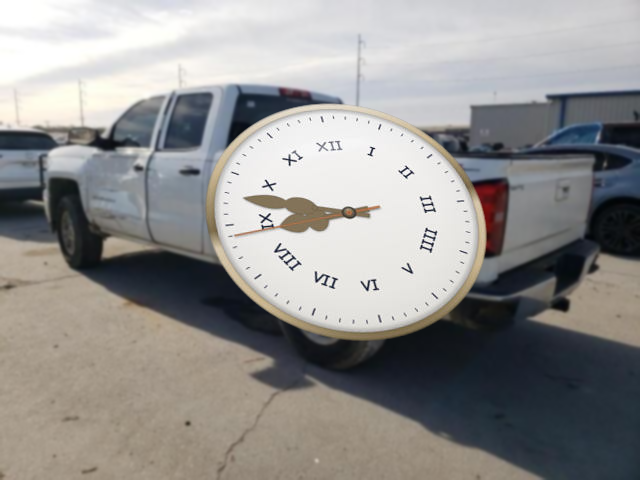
8.47.44
